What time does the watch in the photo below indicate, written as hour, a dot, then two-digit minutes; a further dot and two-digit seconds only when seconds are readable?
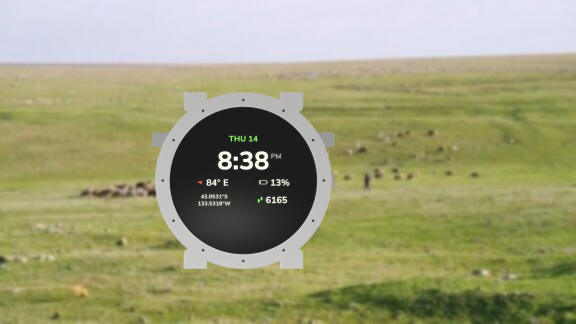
8.38
